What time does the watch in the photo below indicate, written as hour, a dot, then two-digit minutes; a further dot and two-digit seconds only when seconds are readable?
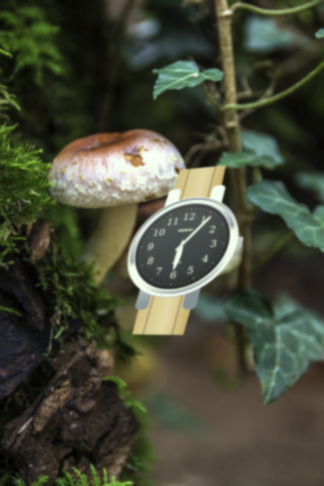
6.06
